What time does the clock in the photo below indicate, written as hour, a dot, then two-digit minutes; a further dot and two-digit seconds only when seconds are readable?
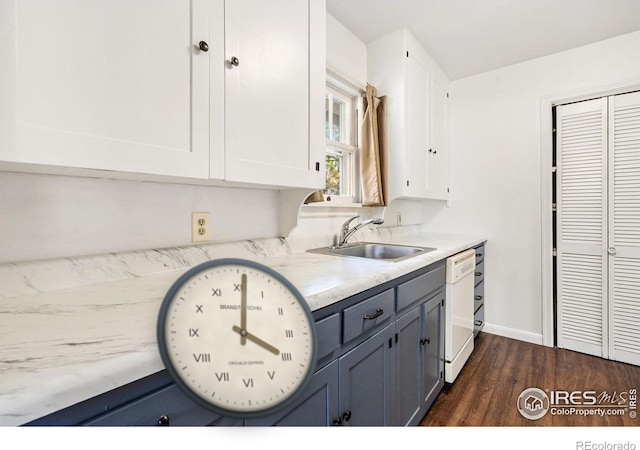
4.01
